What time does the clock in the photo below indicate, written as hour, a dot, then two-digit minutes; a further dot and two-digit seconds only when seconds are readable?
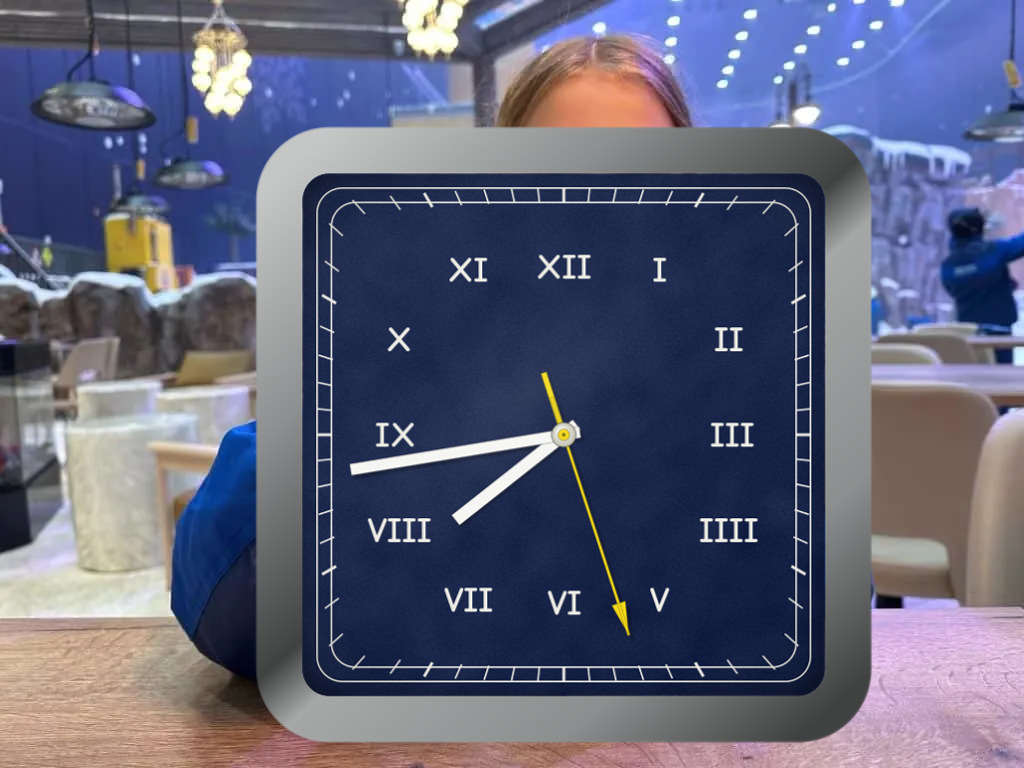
7.43.27
